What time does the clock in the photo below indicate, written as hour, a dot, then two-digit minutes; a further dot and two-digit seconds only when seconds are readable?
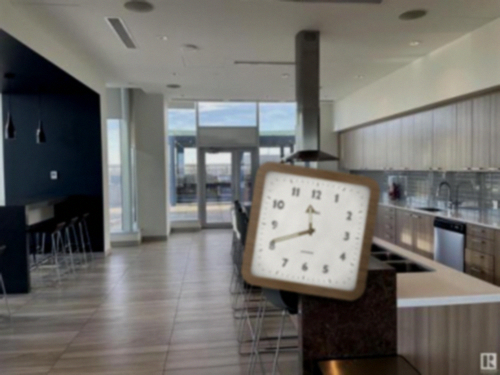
11.41
